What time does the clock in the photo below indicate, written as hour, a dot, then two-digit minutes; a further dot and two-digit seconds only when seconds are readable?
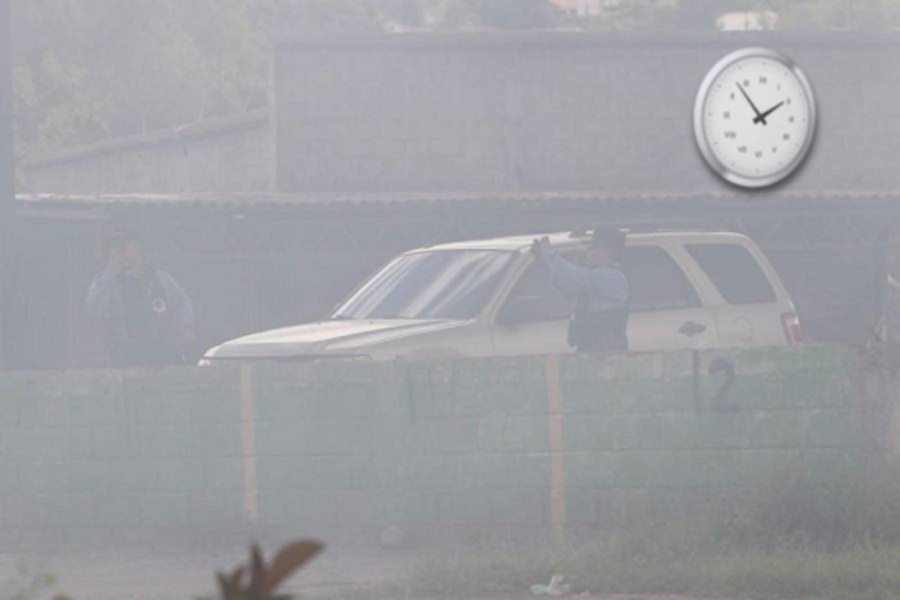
1.53
